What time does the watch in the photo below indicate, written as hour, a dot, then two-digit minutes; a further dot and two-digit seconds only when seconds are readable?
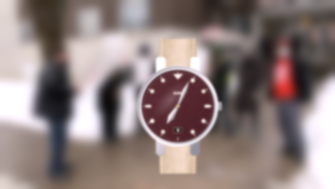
7.04
